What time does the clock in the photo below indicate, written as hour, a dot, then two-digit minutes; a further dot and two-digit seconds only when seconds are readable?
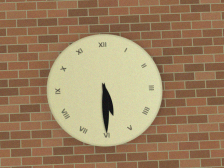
5.30
